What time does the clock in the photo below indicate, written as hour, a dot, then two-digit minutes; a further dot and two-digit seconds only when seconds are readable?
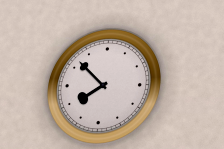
7.52
